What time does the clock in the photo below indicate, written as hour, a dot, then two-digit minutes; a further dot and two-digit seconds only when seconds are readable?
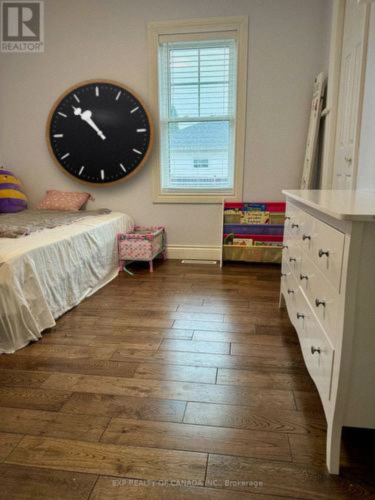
10.53
